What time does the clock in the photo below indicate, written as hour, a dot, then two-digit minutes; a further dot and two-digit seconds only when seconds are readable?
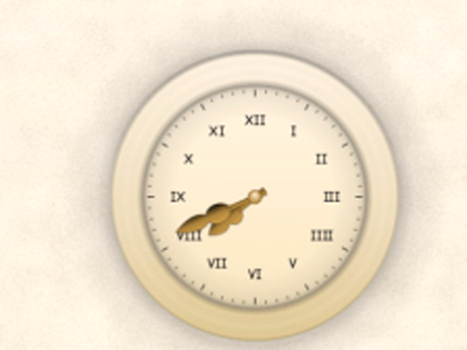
7.41
